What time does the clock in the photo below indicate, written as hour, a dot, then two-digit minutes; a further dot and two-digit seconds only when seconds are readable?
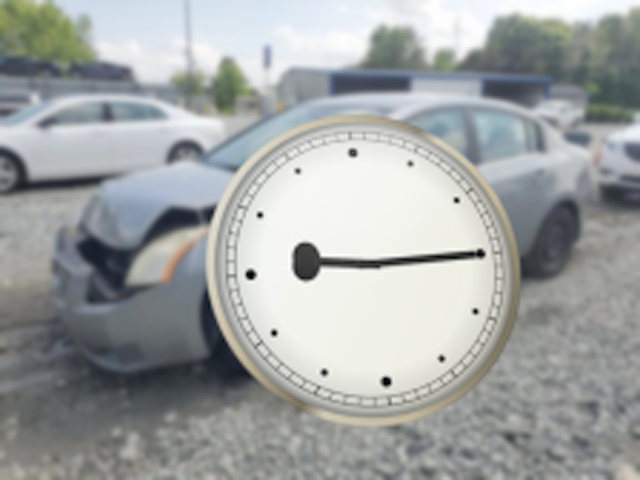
9.15
